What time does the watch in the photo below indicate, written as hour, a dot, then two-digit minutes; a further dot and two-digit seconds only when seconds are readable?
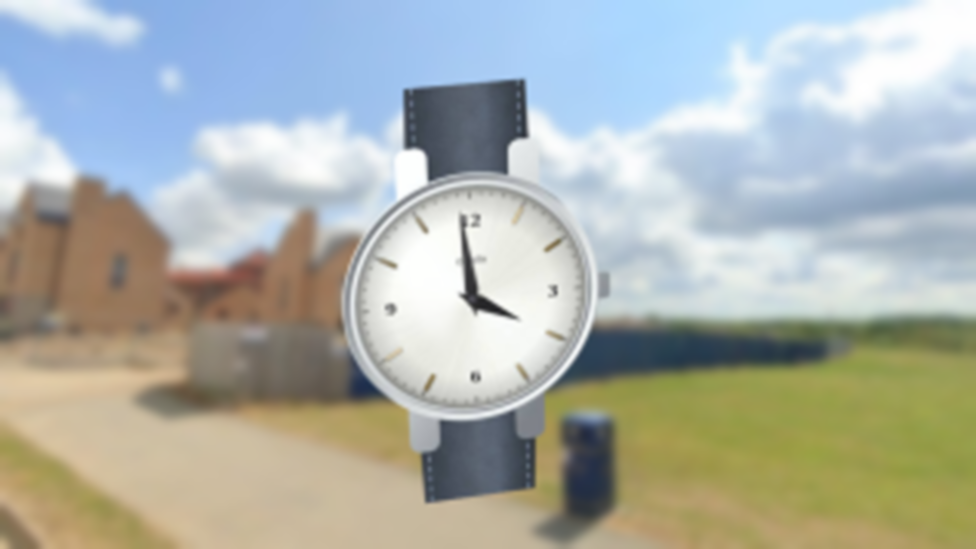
3.59
